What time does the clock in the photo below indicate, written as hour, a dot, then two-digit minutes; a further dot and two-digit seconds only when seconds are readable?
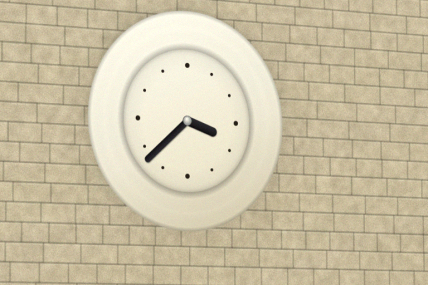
3.38
